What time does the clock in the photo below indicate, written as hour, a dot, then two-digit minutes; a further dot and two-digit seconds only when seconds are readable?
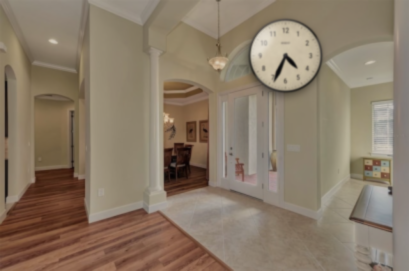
4.34
